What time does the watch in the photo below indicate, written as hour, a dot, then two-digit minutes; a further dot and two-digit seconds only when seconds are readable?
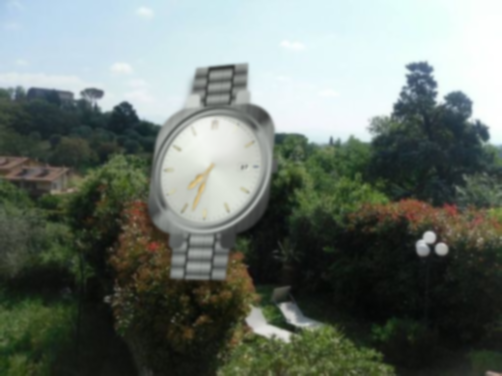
7.33
